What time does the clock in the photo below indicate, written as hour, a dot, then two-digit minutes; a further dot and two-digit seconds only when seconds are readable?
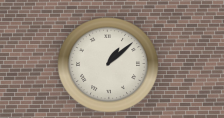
1.08
